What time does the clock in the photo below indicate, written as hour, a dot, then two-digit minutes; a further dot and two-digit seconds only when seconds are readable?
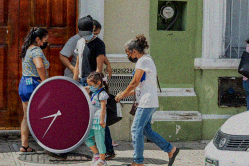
8.36
